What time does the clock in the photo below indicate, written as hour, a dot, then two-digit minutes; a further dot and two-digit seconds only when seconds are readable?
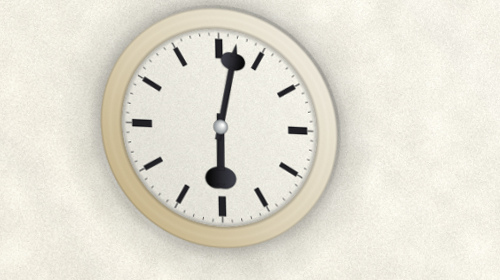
6.02
